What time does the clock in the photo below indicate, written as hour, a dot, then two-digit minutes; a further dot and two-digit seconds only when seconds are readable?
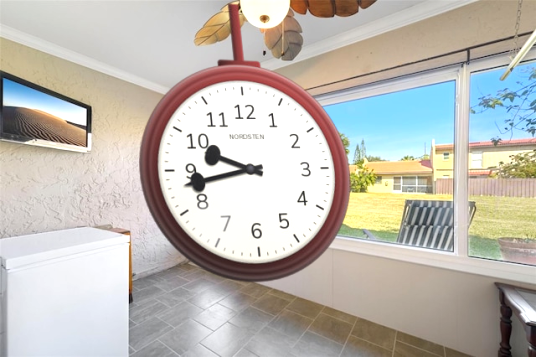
9.43
